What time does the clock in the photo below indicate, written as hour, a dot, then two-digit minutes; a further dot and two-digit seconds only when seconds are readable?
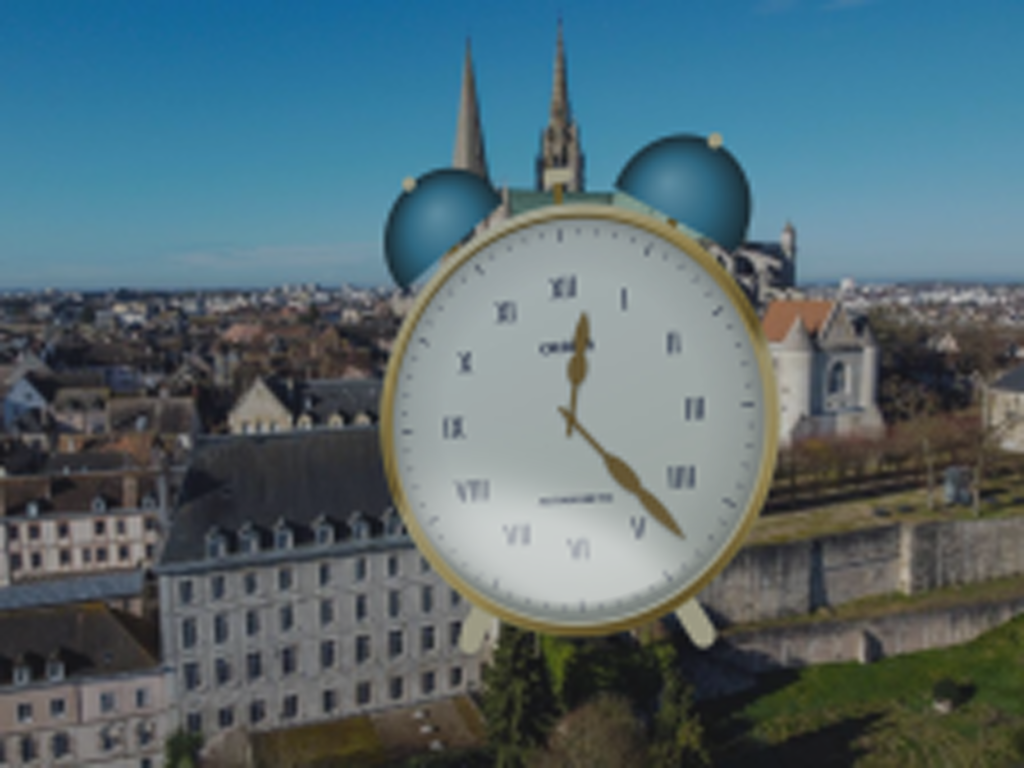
12.23
